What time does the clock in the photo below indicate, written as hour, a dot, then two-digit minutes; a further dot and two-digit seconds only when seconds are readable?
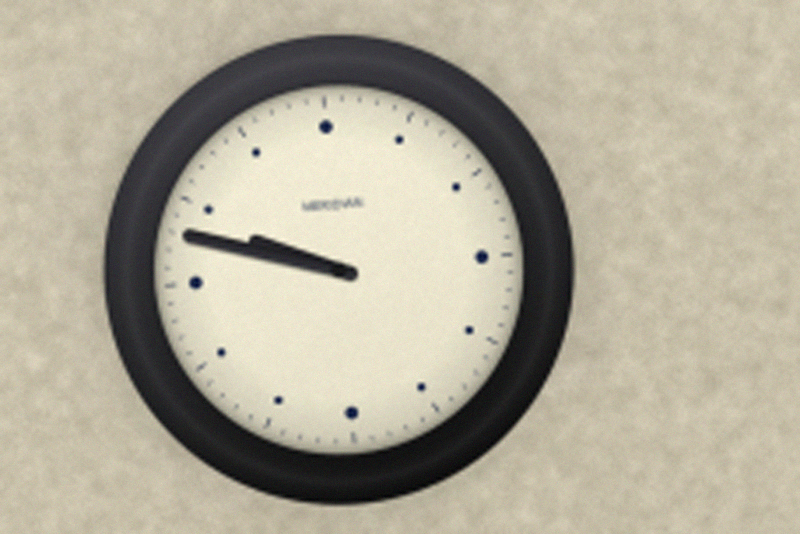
9.48
